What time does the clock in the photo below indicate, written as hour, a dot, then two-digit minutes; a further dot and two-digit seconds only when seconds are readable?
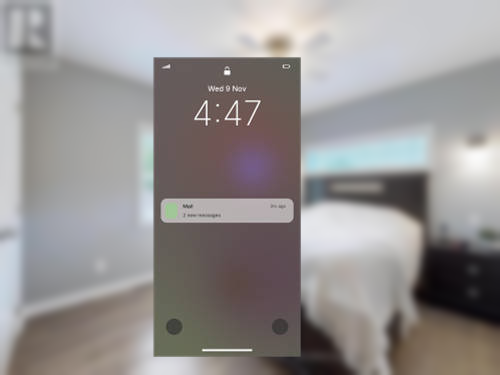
4.47
